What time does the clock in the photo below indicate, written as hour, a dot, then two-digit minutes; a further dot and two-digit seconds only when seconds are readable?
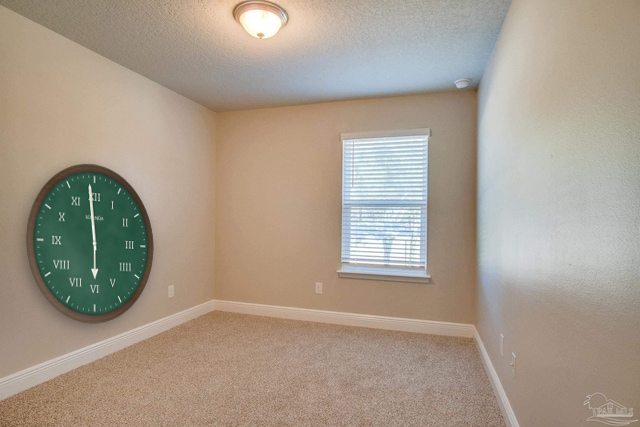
5.59
